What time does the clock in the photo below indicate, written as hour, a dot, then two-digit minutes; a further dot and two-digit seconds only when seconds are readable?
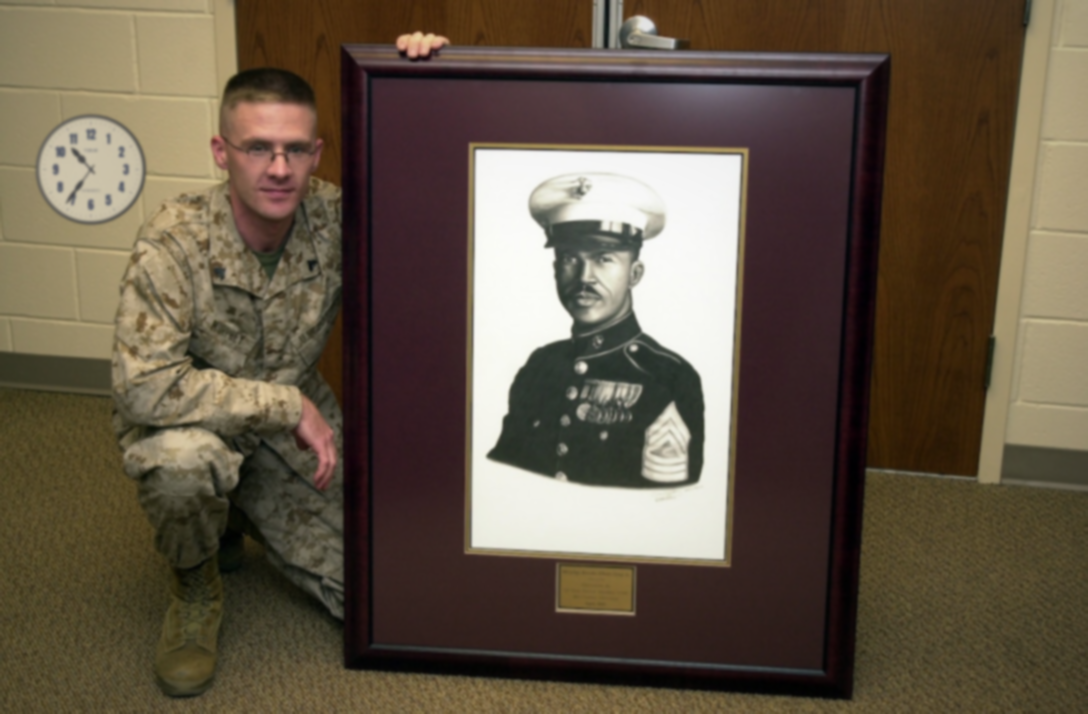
10.36
